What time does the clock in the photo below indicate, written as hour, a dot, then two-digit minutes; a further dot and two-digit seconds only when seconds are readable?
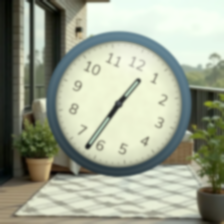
12.32
